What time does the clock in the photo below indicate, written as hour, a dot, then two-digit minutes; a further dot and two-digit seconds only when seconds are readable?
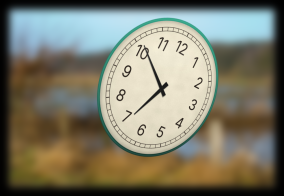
6.51
